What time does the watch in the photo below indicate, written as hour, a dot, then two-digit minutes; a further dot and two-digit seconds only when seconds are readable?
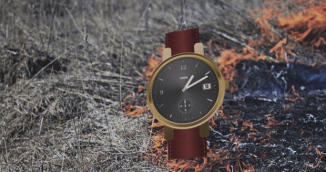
1.11
